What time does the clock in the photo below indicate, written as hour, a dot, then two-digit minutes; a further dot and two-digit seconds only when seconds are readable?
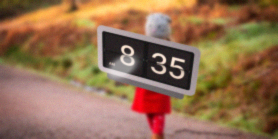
8.35
